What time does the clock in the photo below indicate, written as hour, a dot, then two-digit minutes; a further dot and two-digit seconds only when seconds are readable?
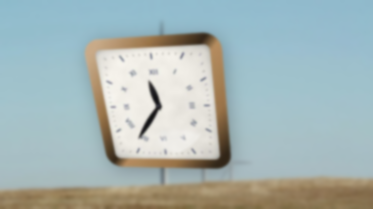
11.36
